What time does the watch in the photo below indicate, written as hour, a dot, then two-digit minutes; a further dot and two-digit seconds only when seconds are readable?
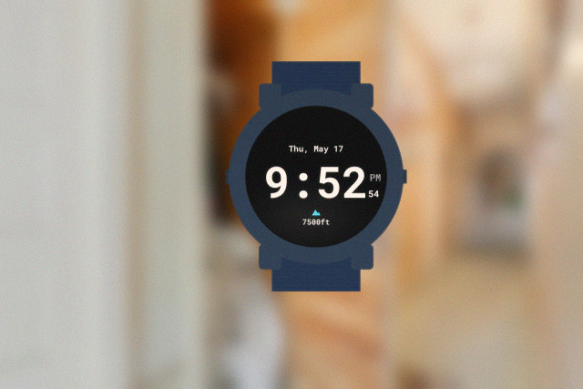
9.52.54
